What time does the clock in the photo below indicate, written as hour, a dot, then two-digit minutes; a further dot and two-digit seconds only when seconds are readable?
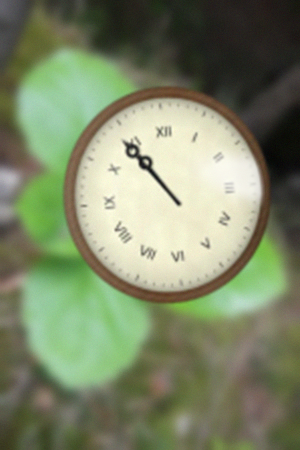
10.54
